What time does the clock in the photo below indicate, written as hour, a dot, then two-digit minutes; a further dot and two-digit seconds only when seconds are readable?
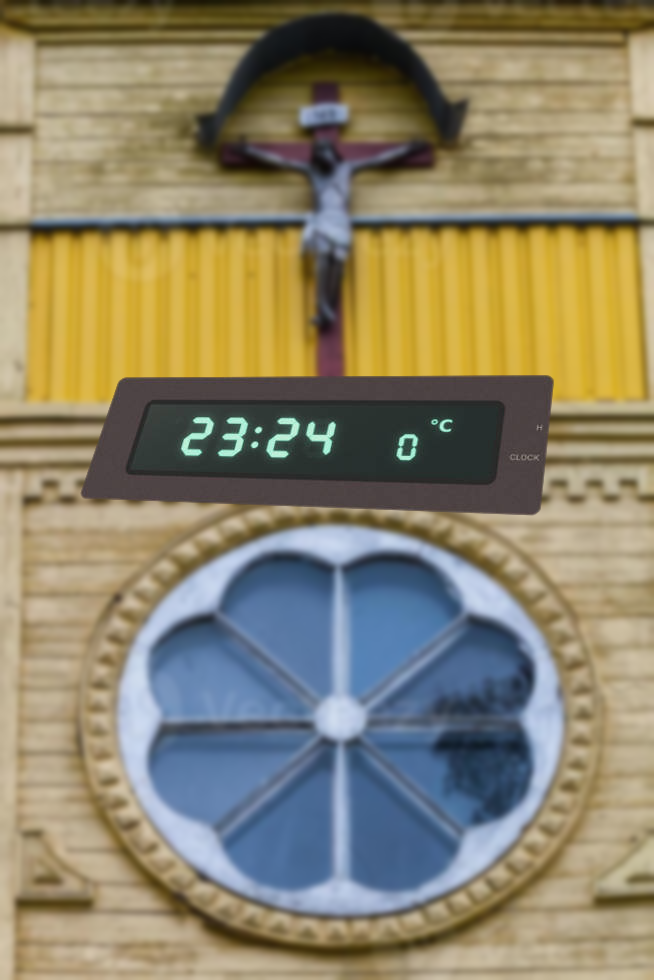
23.24
